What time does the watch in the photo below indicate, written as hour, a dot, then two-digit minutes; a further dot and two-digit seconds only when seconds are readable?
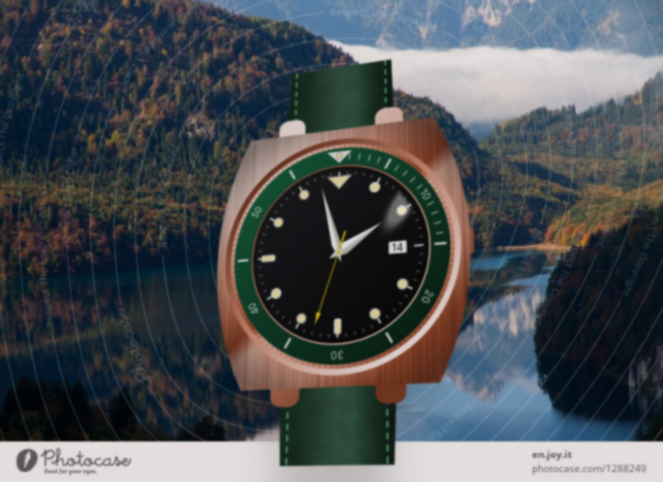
1.57.33
